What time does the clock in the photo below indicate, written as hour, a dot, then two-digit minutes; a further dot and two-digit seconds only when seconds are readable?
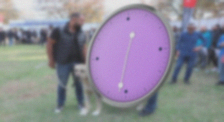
12.32
